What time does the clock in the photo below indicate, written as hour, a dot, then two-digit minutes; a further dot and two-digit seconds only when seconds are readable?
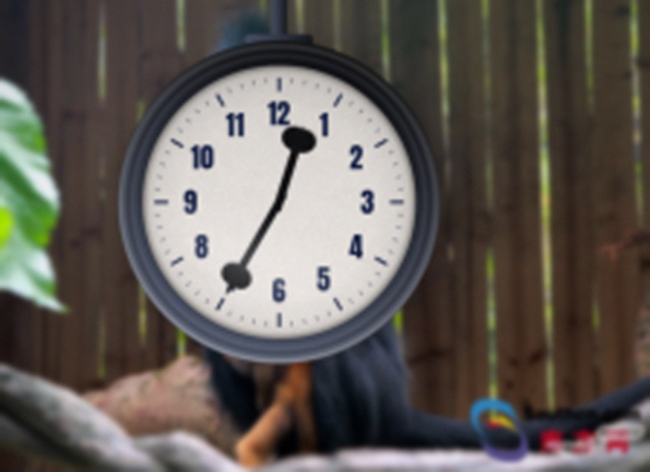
12.35
